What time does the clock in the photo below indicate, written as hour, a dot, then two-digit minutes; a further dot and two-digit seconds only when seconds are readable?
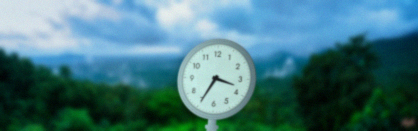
3.35
